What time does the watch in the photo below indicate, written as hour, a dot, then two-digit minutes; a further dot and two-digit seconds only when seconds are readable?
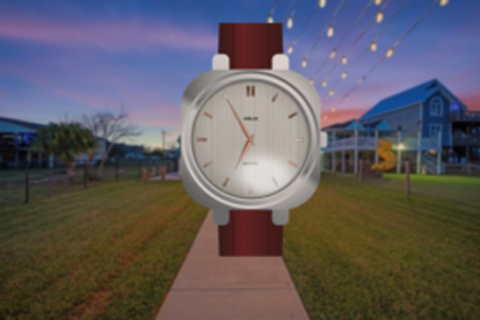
6.55
